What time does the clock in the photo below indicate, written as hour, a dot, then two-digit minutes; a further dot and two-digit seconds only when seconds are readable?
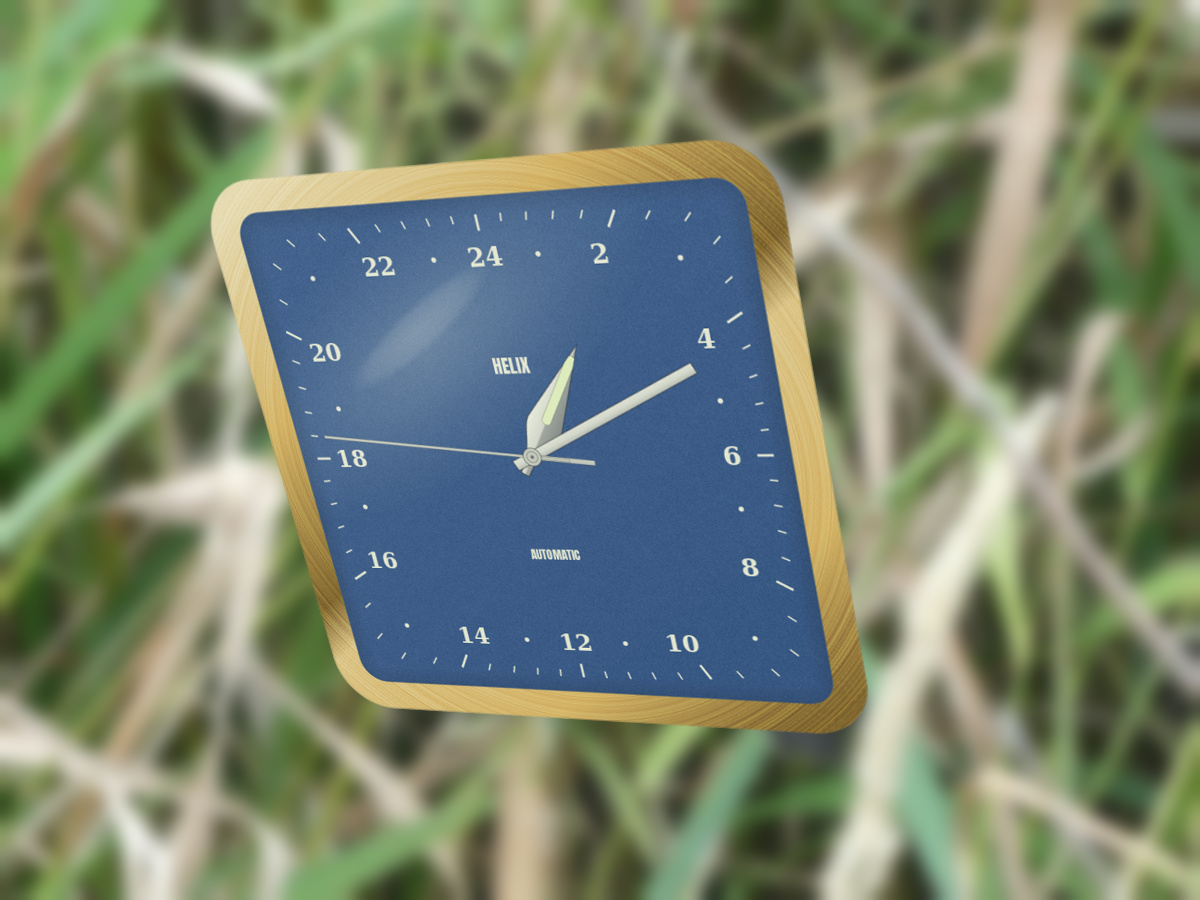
2.10.46
